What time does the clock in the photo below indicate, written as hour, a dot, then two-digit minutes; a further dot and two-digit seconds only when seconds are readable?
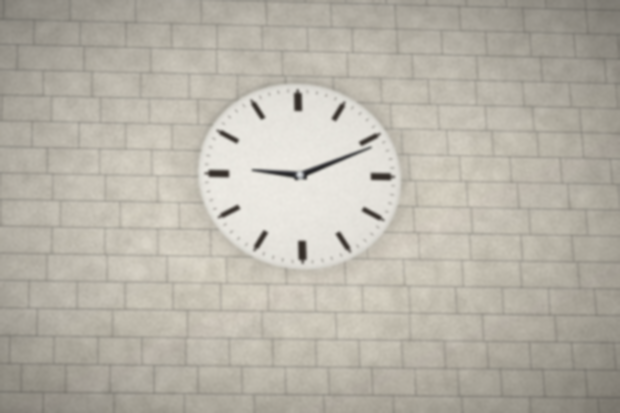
9.11
